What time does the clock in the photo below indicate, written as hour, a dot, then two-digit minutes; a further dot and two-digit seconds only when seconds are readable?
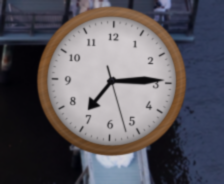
7.14.27
